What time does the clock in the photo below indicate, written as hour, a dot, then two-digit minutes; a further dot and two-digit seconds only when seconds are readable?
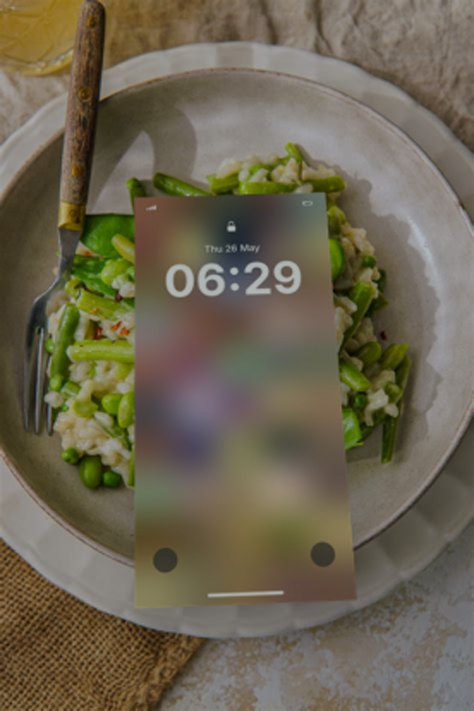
6.29
